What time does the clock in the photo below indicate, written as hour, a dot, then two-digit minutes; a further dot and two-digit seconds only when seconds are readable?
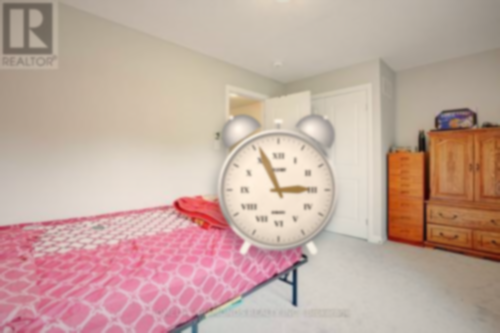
2.56
